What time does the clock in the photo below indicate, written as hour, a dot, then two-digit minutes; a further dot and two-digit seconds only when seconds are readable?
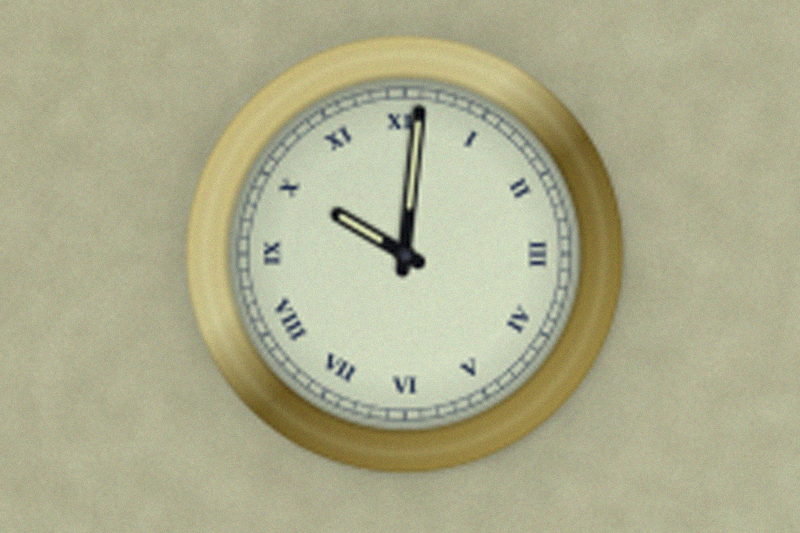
10.01
